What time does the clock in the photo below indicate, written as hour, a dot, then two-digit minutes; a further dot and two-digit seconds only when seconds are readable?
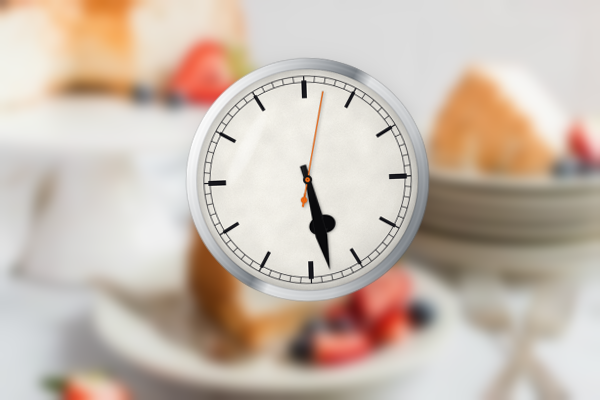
5.28.02
